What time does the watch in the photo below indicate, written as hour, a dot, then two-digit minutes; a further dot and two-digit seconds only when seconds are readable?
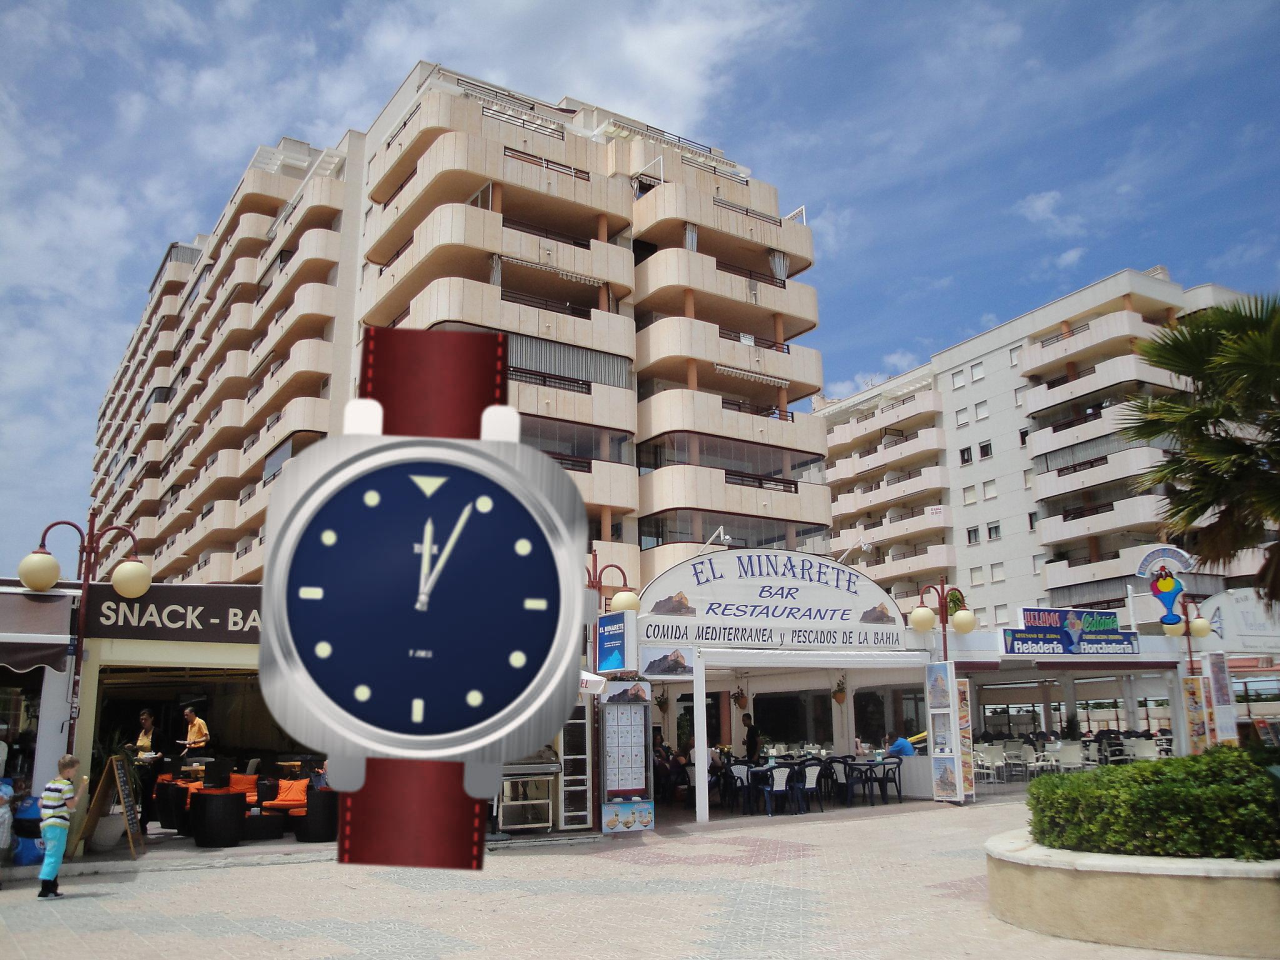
12.04
